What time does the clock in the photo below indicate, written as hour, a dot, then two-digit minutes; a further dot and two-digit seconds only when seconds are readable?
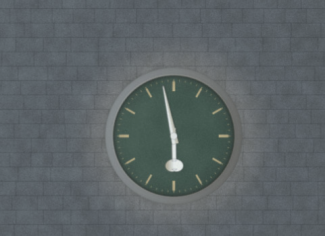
5.58
